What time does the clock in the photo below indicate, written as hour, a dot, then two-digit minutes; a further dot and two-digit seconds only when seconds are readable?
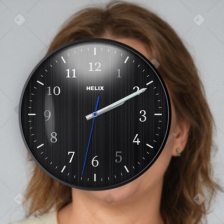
2.10.32
